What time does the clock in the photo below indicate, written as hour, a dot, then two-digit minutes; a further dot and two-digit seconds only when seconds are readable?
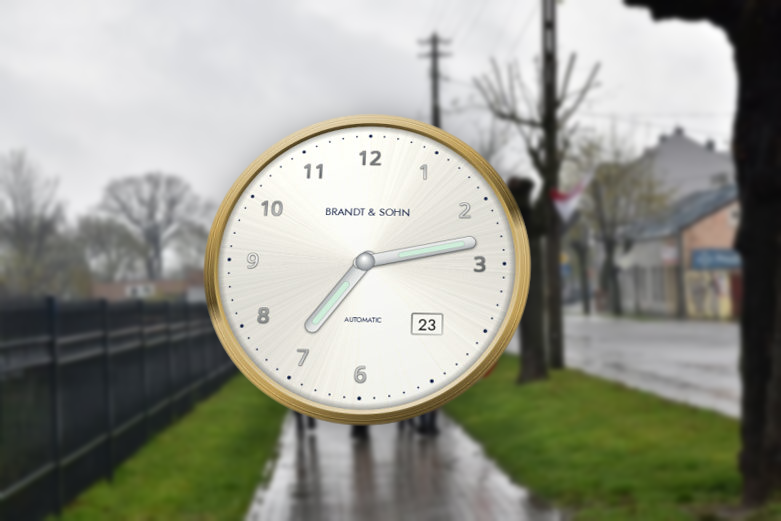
7.13
